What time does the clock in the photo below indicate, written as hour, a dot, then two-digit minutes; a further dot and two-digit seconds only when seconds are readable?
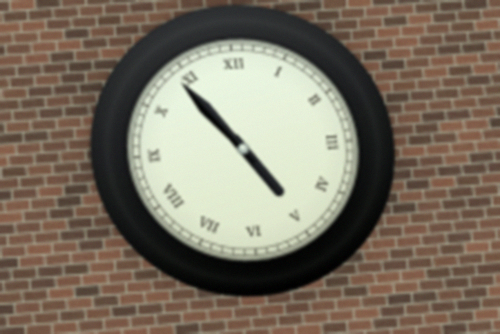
4.54
